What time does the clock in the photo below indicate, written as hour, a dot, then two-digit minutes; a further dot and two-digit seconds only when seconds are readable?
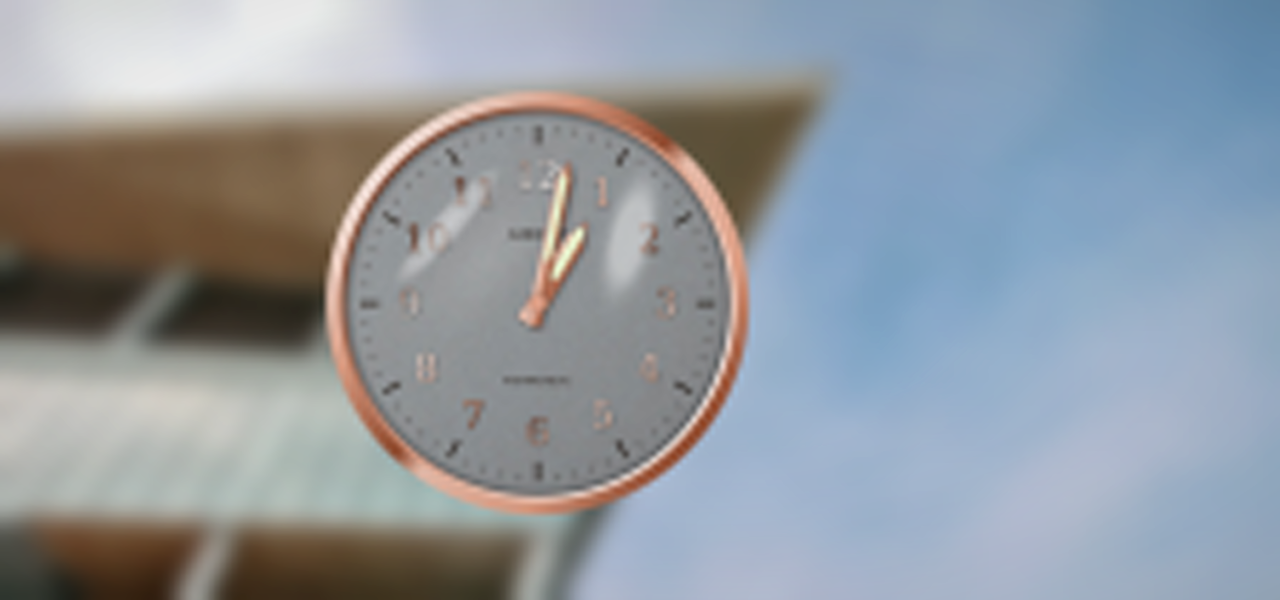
1.02
